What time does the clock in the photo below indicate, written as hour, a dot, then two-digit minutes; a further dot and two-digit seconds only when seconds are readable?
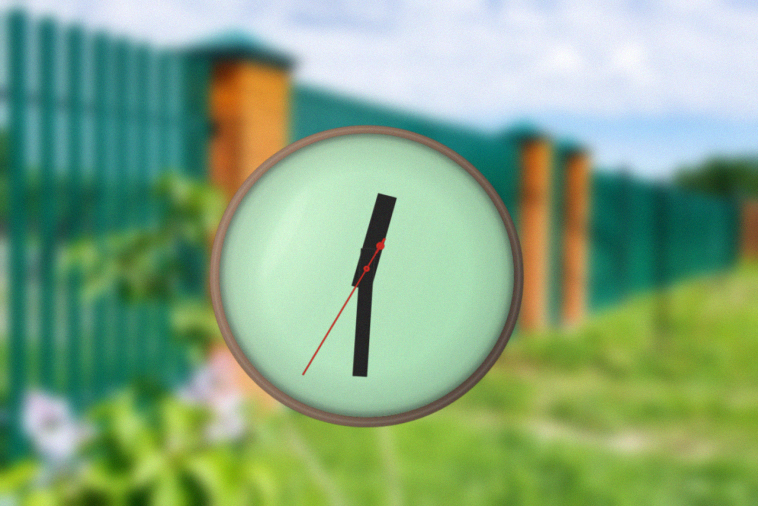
12.30.35
